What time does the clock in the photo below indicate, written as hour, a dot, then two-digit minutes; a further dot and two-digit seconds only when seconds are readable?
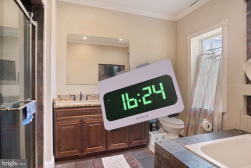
16.24
